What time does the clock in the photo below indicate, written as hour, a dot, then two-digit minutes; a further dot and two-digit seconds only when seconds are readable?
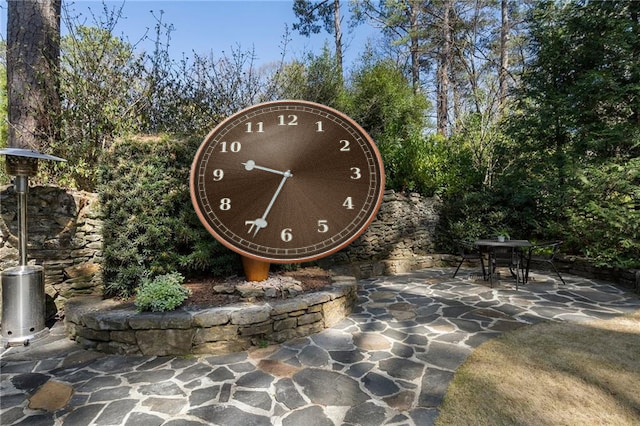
9.34
